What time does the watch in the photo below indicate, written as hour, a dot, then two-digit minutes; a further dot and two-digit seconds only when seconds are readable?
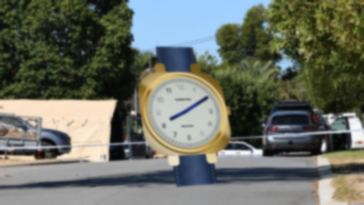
8.10
